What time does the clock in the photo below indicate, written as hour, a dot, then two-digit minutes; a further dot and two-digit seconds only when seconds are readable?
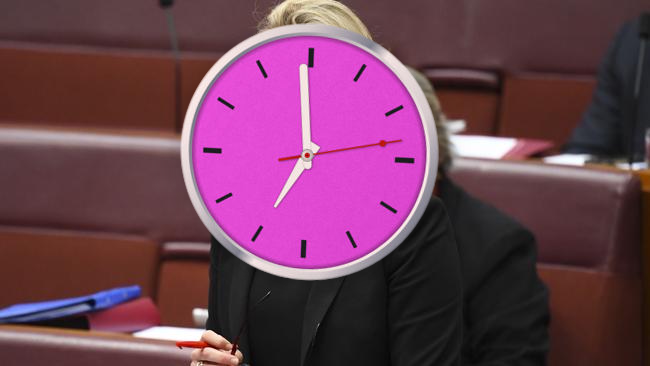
6.59.13
